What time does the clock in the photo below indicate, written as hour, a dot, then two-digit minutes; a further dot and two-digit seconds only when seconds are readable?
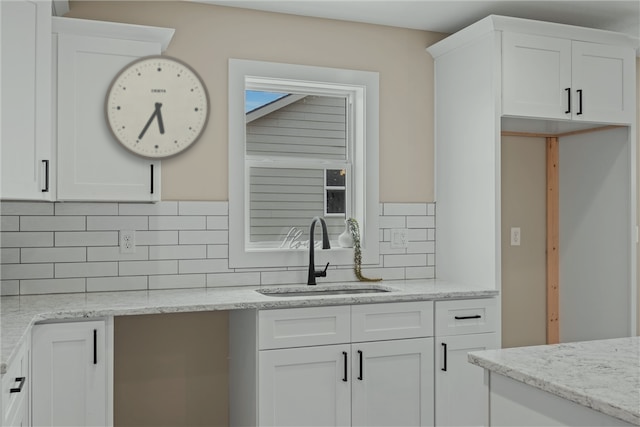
5.35
